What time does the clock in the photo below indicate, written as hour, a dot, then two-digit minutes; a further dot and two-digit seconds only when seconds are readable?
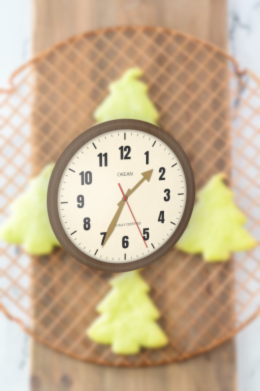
1.34.26
